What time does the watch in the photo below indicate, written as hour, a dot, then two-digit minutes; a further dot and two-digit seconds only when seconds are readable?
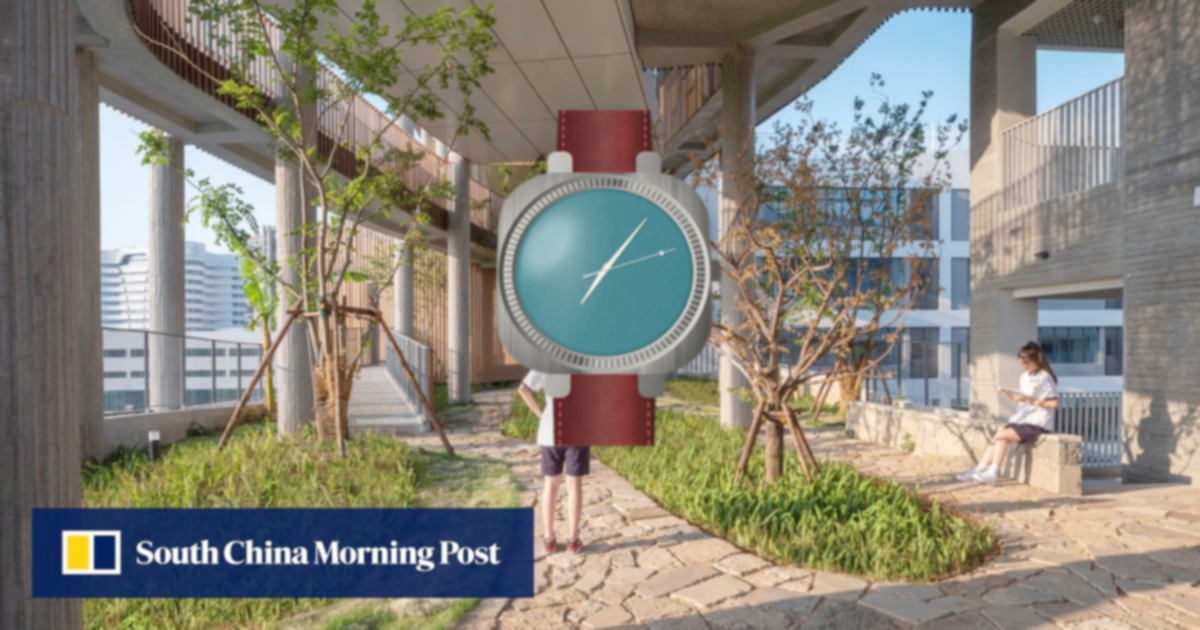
7.06.12
